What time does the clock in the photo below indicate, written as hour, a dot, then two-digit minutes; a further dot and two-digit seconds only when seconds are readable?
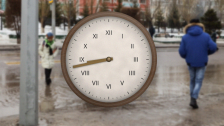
8.43
